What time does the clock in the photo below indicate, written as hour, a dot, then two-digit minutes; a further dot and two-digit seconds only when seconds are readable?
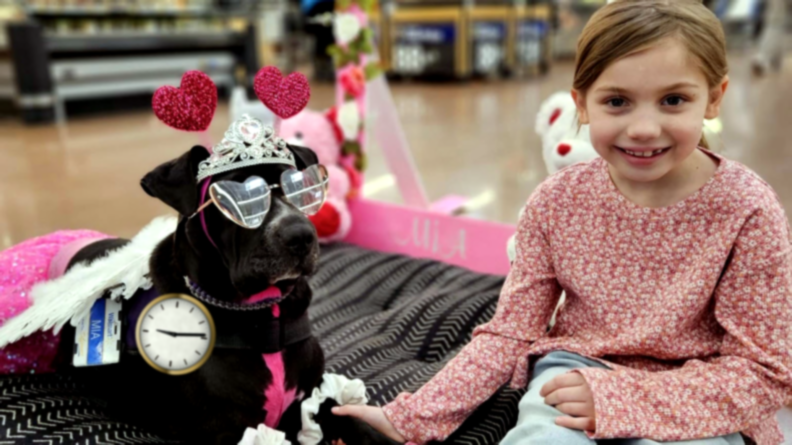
9.14
